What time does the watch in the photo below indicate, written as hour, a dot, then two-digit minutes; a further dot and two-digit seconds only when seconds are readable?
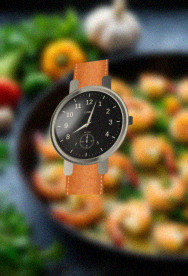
8.03
